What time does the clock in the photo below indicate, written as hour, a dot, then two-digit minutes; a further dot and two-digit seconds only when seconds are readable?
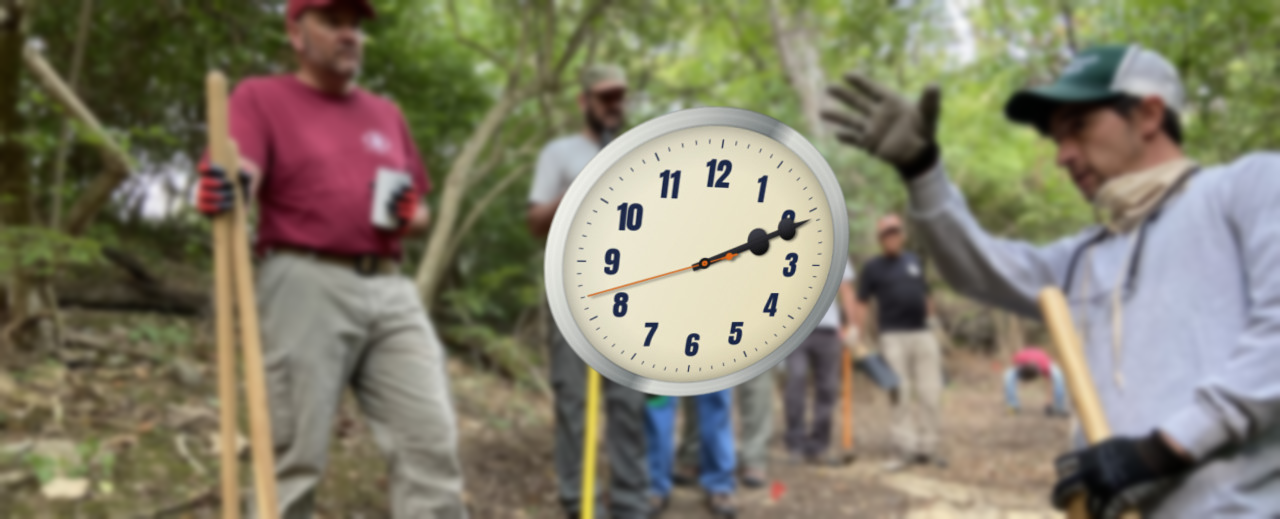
2.10.42
